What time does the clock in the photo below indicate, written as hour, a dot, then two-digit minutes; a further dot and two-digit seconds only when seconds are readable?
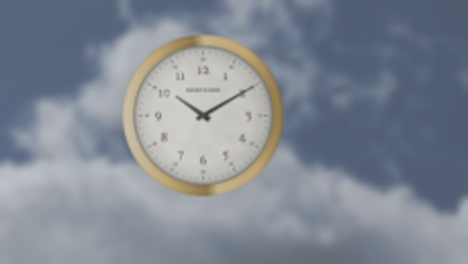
10.10
